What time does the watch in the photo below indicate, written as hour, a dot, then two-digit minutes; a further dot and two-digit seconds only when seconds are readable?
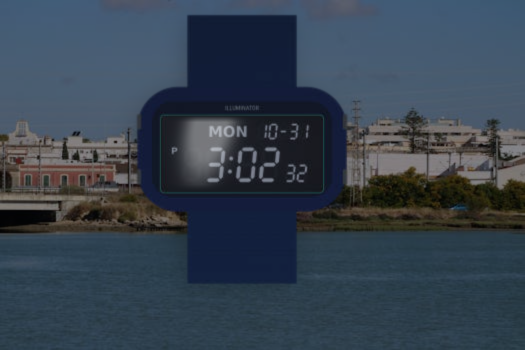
3.02.32
